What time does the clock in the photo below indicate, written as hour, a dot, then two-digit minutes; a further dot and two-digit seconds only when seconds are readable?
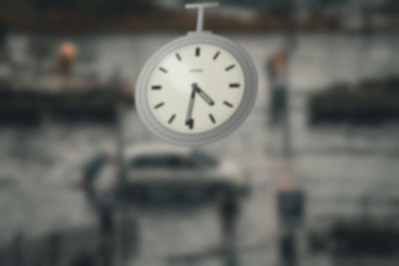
4.31
